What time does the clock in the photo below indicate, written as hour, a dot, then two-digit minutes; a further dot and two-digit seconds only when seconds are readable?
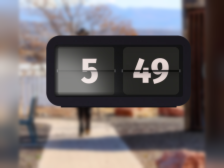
5.49
